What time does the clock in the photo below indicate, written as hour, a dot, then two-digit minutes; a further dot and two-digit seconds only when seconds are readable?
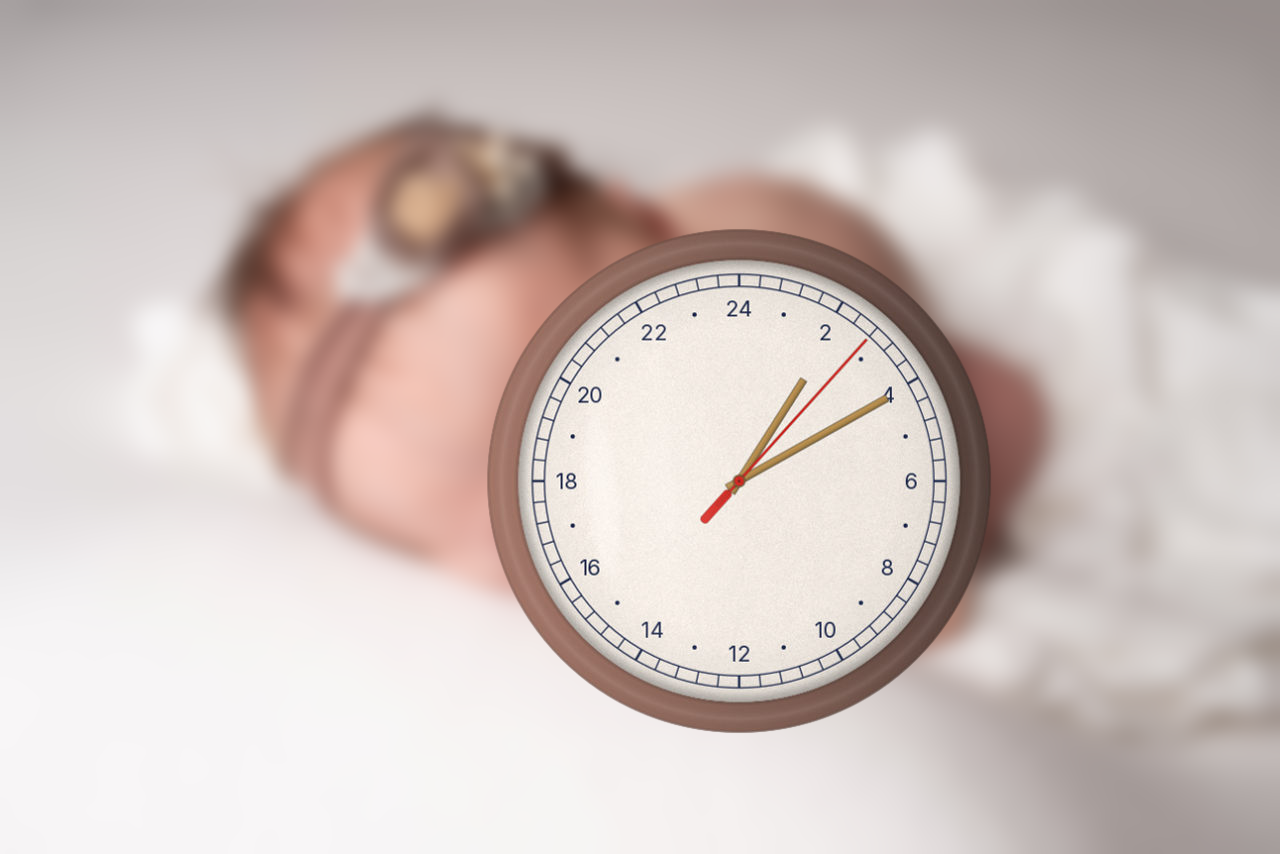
2.10.07
